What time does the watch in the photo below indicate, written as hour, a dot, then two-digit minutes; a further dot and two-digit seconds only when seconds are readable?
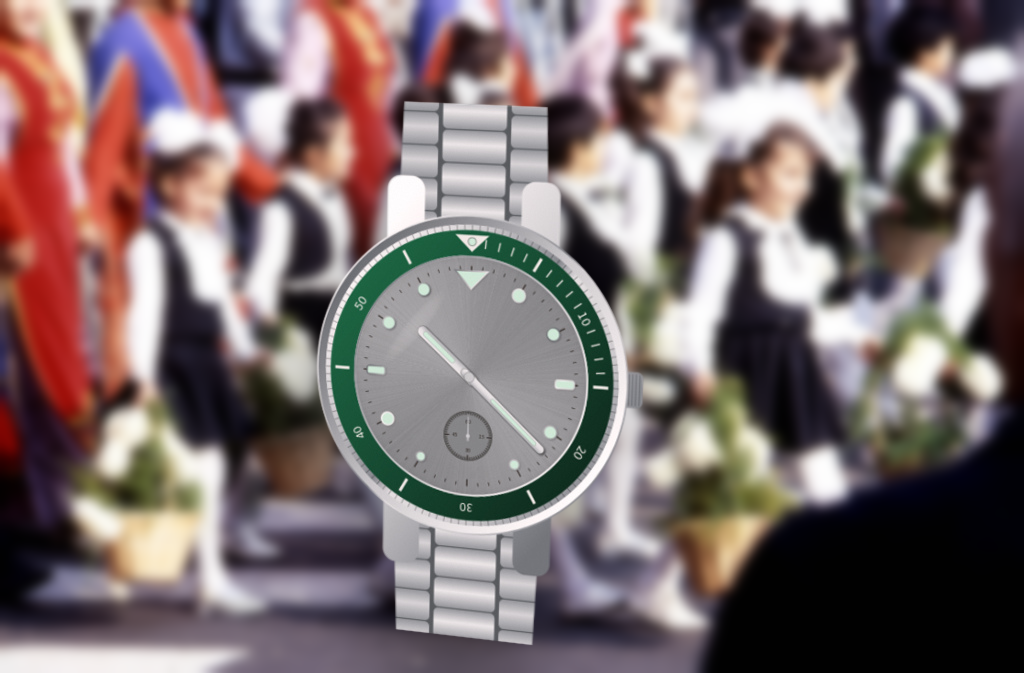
10.22
